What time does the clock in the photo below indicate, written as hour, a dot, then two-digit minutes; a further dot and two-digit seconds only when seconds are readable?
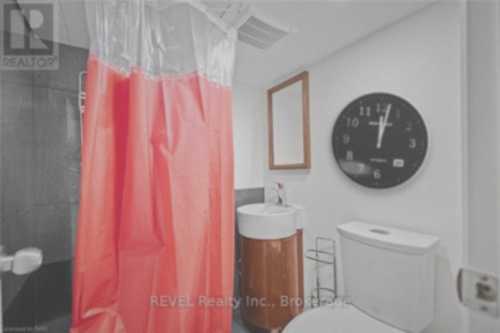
12.02
